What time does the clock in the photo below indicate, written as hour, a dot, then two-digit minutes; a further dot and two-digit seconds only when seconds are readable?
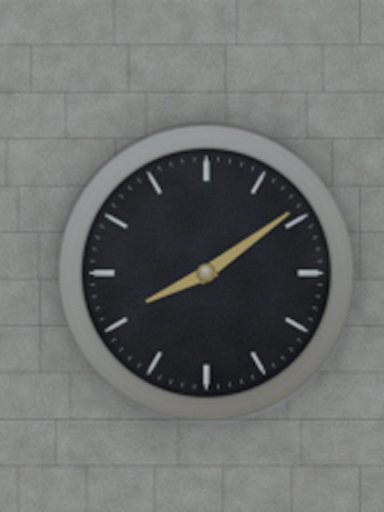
8.09
